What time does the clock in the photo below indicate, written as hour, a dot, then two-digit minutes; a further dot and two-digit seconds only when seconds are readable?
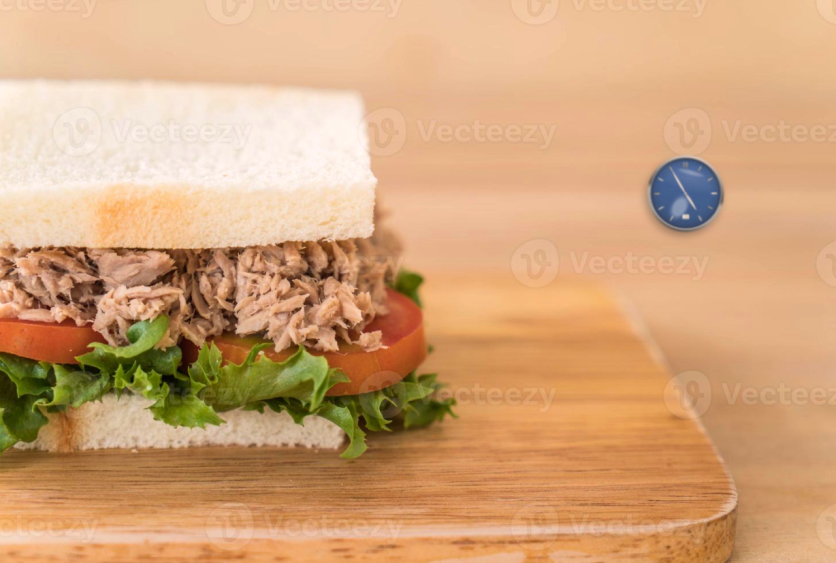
4.55
